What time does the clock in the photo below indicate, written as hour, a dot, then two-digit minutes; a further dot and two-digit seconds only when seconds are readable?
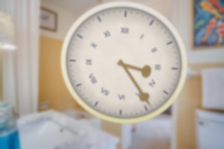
3.24
